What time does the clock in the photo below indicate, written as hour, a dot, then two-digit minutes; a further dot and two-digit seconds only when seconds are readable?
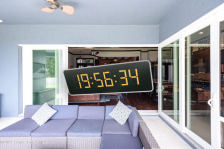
19.56.34
